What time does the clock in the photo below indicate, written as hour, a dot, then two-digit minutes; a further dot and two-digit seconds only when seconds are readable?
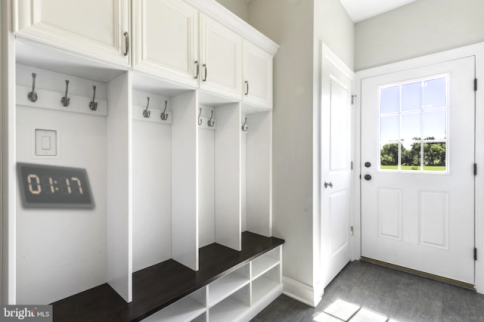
1.17
